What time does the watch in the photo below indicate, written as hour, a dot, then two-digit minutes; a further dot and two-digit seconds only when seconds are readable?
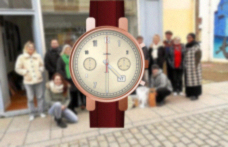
4.30
